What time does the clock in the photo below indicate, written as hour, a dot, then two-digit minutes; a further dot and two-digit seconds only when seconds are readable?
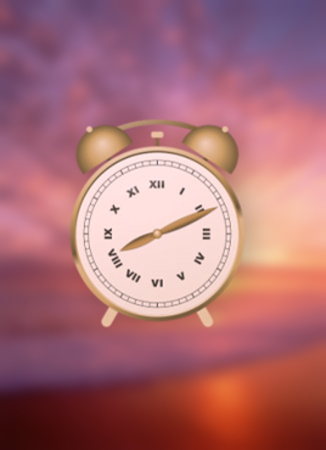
8.11
